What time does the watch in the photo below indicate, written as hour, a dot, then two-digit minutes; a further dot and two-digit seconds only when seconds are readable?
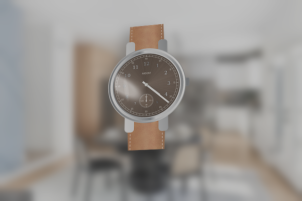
4.22
